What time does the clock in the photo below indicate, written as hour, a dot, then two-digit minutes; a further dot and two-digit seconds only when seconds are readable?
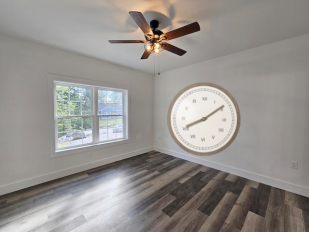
8.09
